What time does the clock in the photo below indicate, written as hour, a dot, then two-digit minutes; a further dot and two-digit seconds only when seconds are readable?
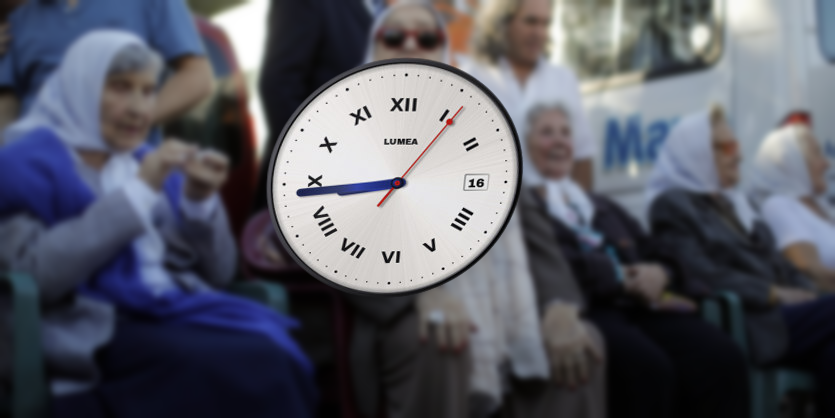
8.44.06
